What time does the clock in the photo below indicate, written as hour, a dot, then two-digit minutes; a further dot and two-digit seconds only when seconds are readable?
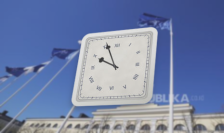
9.56
